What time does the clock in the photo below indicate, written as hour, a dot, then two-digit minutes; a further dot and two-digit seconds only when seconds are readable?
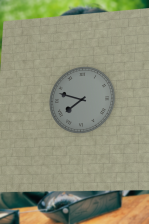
7.48
